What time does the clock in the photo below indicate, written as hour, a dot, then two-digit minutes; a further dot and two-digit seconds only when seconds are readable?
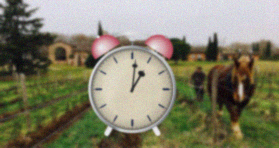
1.01
